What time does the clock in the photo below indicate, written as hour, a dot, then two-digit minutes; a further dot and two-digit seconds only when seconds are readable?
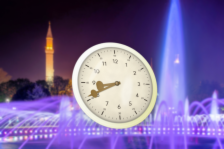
8.41
